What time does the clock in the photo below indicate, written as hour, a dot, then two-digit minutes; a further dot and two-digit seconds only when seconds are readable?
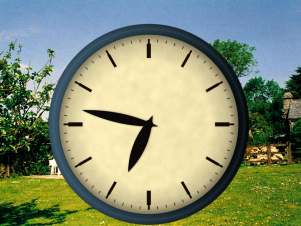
6.47
